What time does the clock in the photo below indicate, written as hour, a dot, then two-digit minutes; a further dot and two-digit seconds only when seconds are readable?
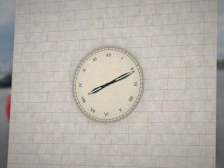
8.11
